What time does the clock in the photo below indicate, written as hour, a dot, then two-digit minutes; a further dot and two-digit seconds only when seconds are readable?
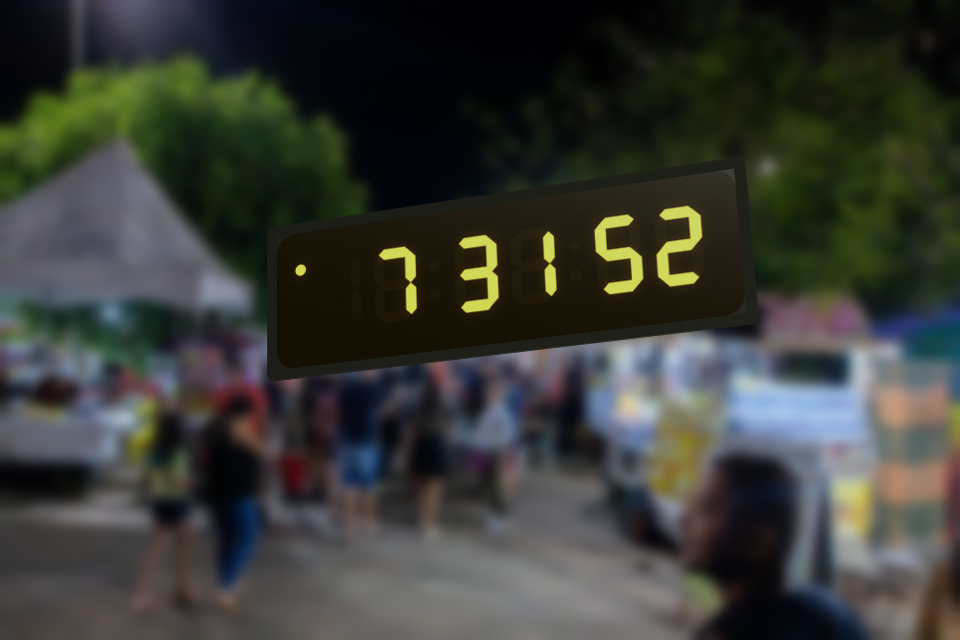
7.31.52
